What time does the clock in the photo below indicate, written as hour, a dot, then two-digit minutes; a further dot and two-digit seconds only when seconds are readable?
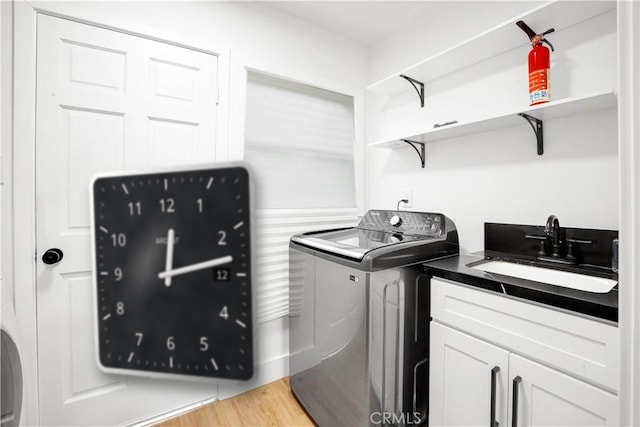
12.13
